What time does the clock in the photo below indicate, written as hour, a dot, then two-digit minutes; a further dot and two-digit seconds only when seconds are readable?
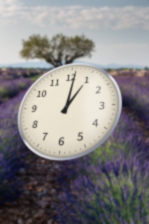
1.01
